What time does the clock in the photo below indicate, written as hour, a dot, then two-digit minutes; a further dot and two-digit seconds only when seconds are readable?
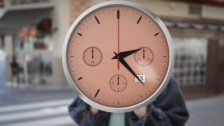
2.23
